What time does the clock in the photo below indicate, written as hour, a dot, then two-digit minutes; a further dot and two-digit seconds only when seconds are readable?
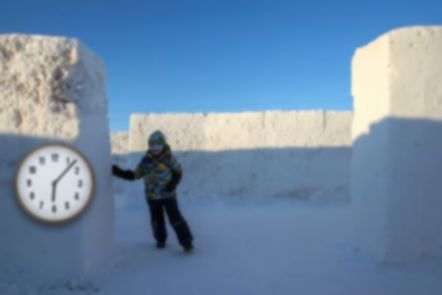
6.07
